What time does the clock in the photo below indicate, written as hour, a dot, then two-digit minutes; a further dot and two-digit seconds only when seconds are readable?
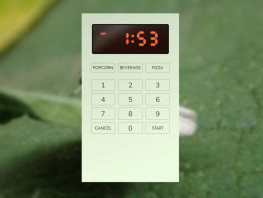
1.53
